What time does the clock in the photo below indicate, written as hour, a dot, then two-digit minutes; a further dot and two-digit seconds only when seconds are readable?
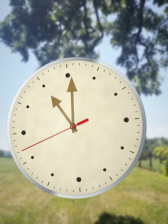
11.00.42
